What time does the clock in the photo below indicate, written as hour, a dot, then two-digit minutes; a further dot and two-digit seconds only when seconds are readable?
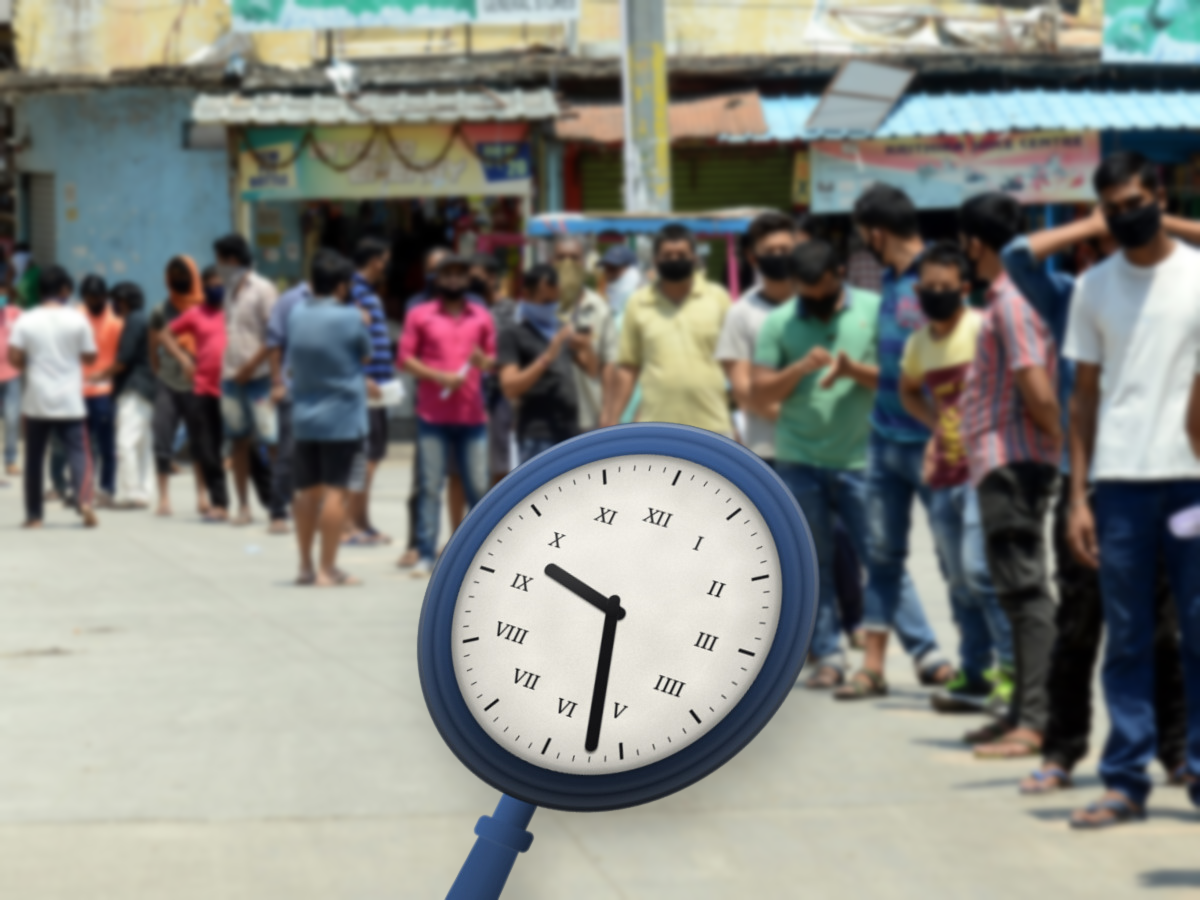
9.27
